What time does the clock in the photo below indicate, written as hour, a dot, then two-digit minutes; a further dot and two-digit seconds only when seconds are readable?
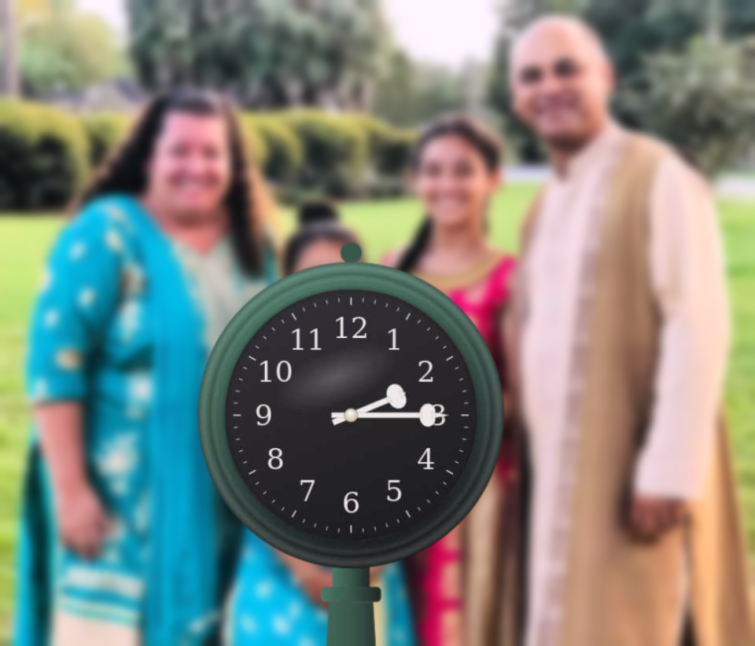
2.15
